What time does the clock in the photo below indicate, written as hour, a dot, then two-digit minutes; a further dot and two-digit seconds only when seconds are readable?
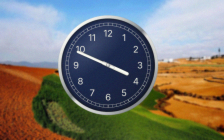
3.49
